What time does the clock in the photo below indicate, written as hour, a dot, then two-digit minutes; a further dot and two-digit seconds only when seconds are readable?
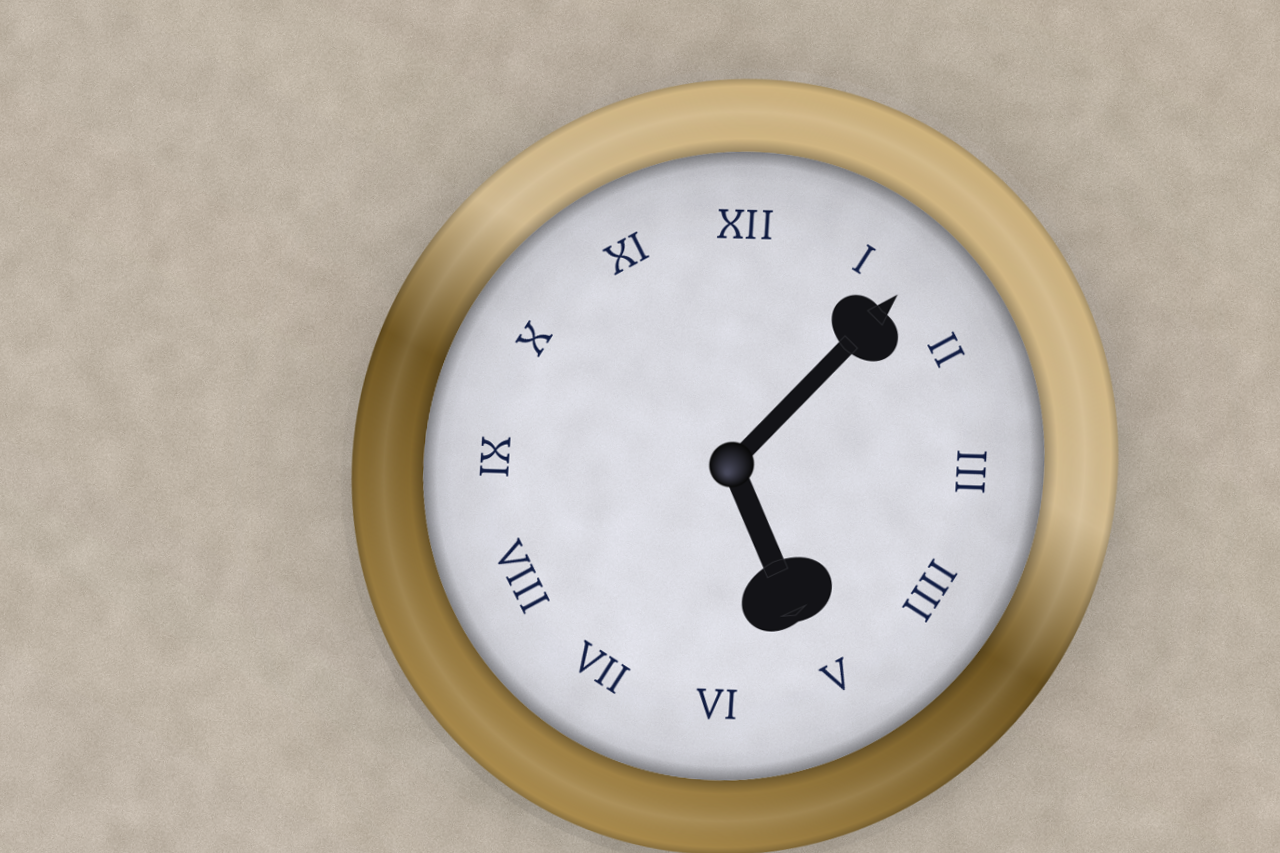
5.07
